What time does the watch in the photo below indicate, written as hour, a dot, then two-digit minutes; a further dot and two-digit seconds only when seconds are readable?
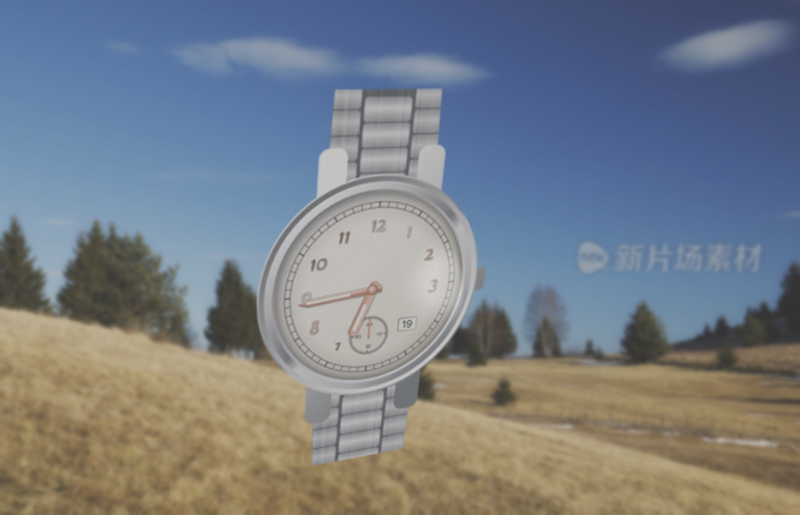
6.44
